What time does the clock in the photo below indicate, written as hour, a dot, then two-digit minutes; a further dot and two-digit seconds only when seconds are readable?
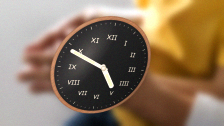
4.49
